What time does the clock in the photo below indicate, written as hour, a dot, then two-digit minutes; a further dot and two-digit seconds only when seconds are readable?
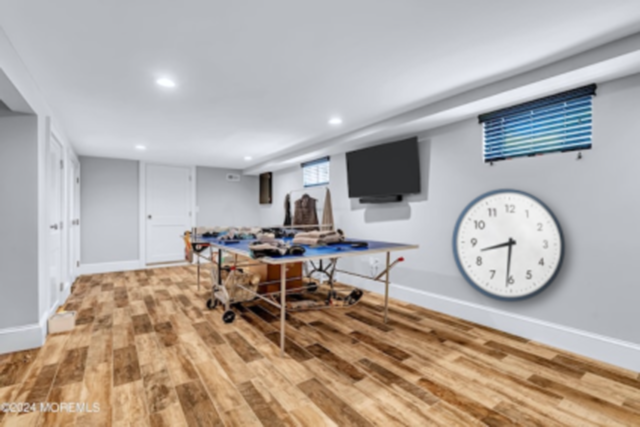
8.31
